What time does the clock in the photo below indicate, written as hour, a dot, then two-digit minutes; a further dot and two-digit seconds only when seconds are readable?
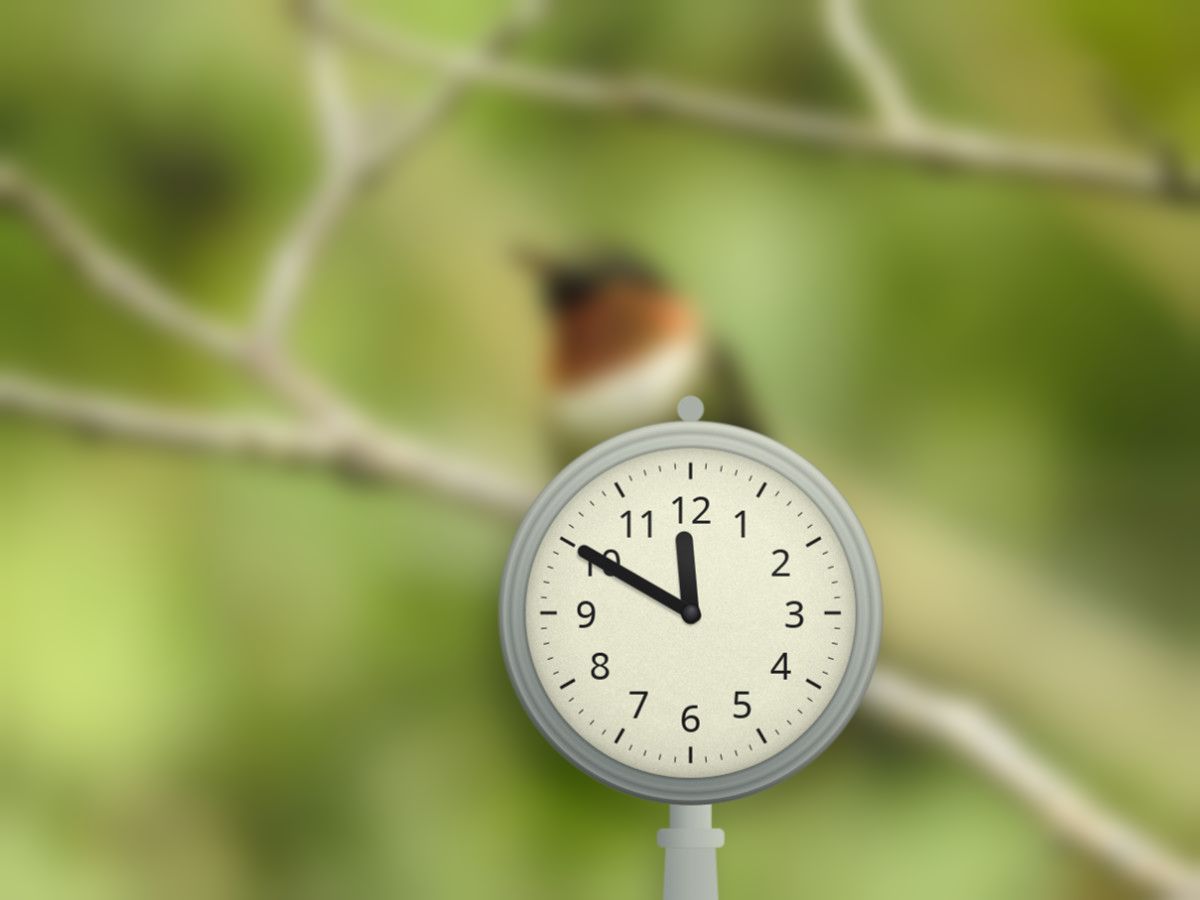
11.50
